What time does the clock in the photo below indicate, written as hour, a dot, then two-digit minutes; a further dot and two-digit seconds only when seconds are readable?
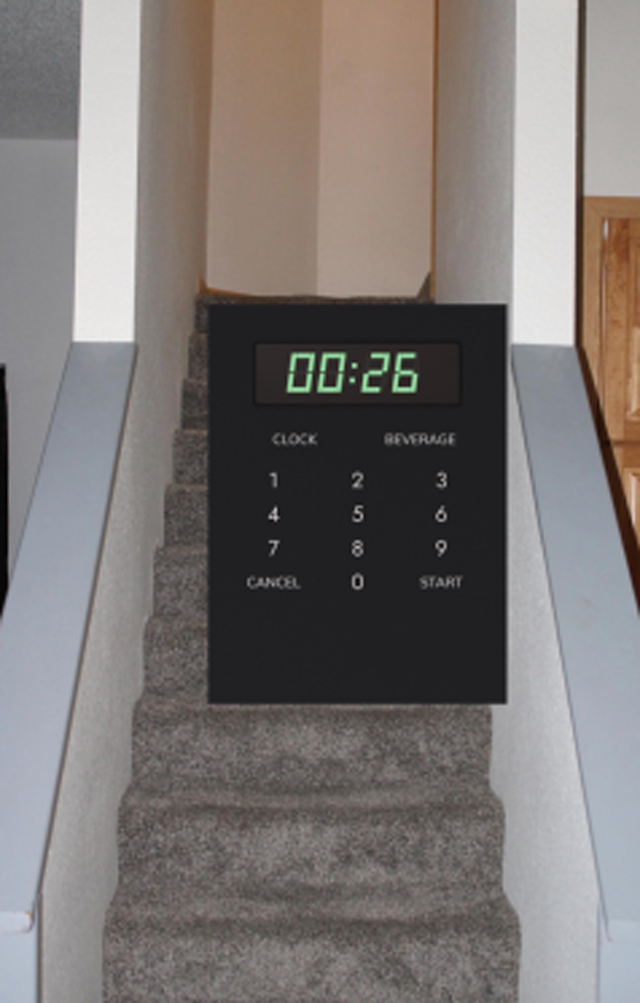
0.26
